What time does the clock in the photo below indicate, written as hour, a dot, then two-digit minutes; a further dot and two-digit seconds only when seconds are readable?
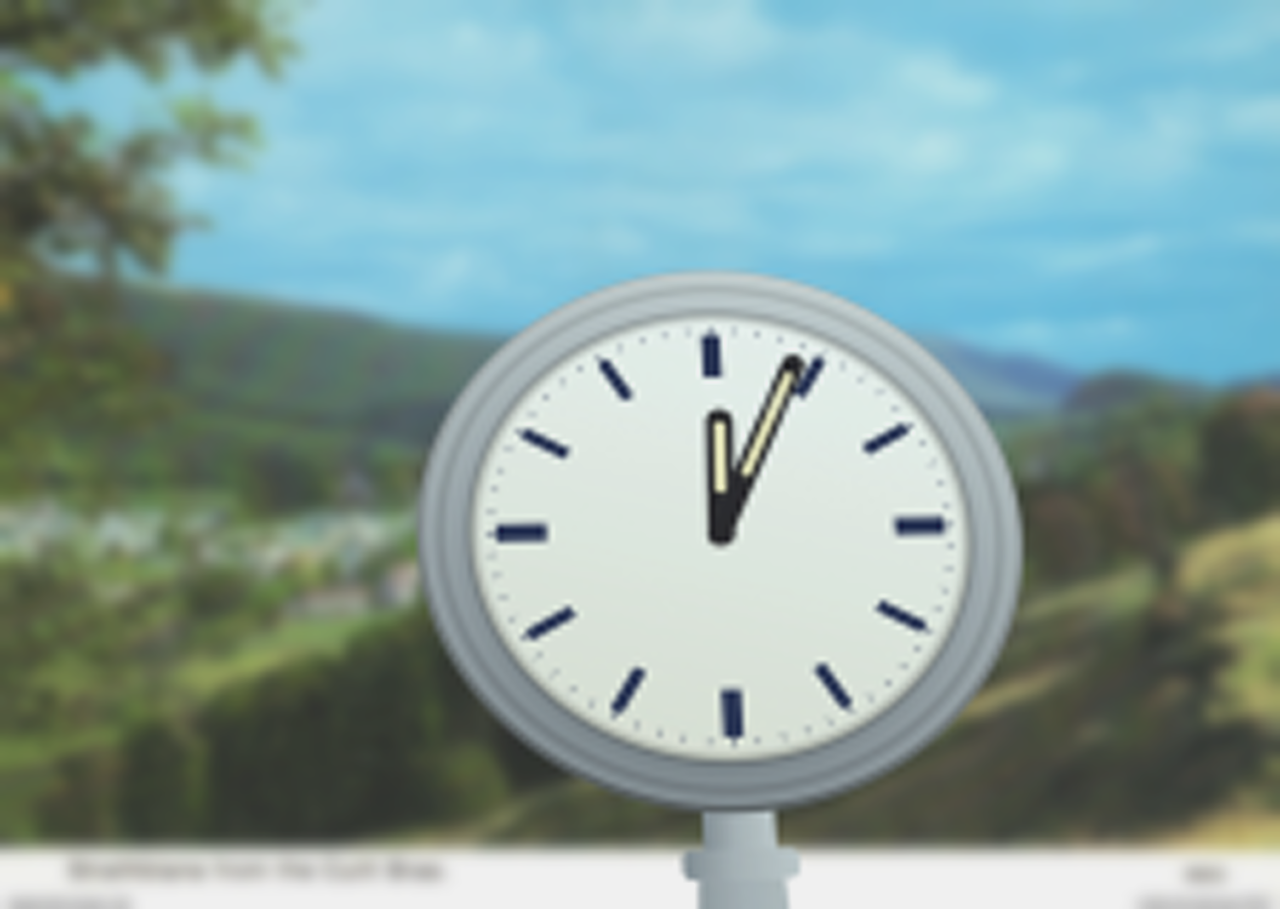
12.04
